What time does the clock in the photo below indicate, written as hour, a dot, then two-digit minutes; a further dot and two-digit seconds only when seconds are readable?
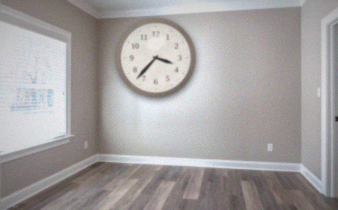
3.37
